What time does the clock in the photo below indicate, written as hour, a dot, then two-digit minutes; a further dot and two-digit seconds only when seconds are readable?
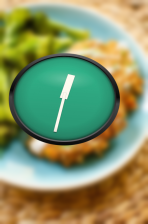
12.32
